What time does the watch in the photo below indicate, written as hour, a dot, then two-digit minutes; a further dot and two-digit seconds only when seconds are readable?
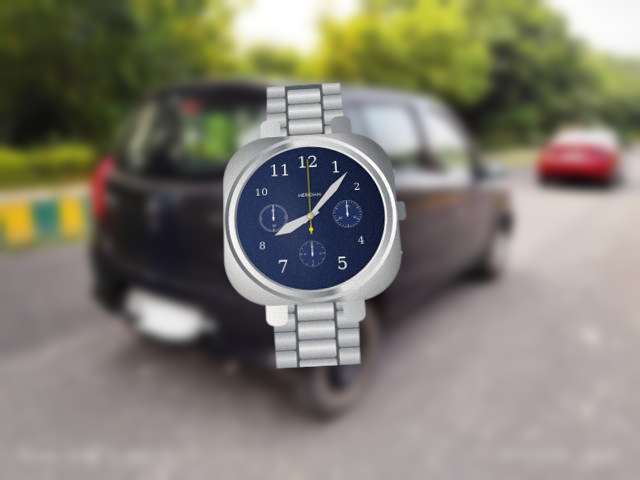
8.07
